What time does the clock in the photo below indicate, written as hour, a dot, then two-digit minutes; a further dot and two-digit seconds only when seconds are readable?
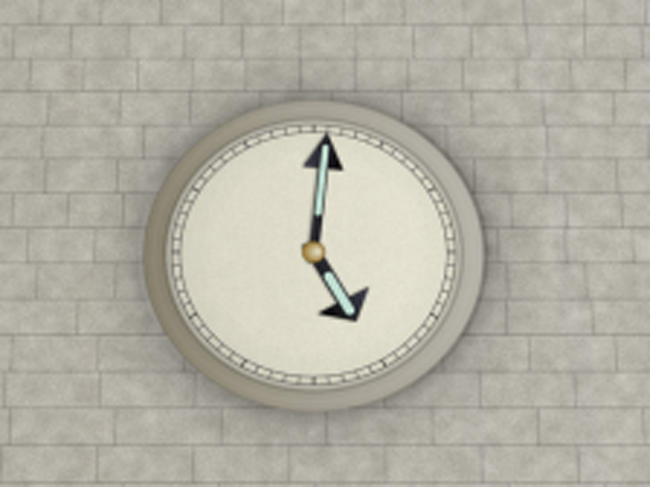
5.01
